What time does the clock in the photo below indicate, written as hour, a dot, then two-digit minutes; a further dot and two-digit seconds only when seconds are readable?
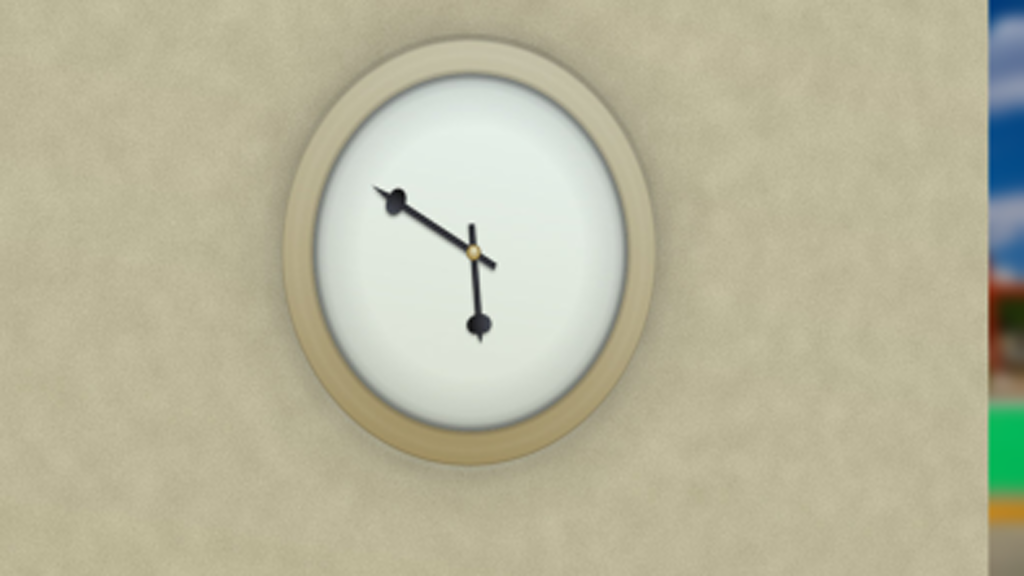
5.50
